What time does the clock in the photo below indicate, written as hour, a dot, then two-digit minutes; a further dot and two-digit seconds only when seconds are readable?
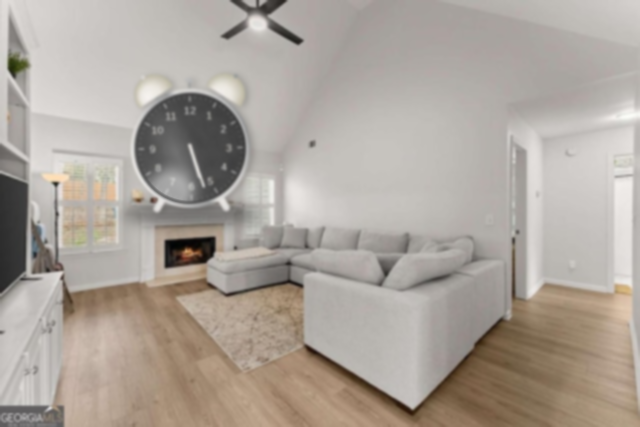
5.27
